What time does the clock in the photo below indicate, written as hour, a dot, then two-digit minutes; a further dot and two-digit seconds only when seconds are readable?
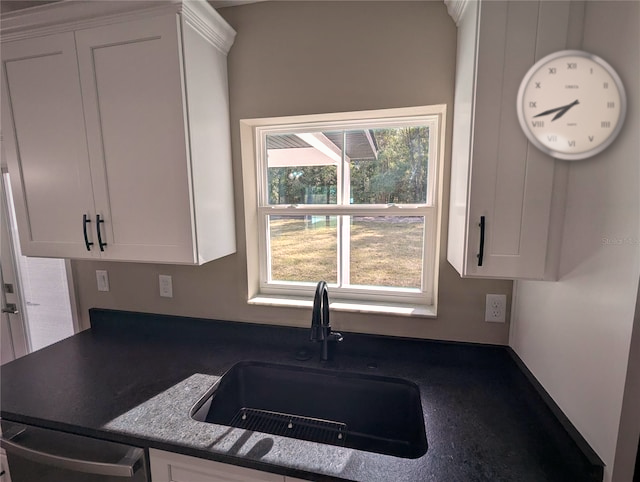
7.42
